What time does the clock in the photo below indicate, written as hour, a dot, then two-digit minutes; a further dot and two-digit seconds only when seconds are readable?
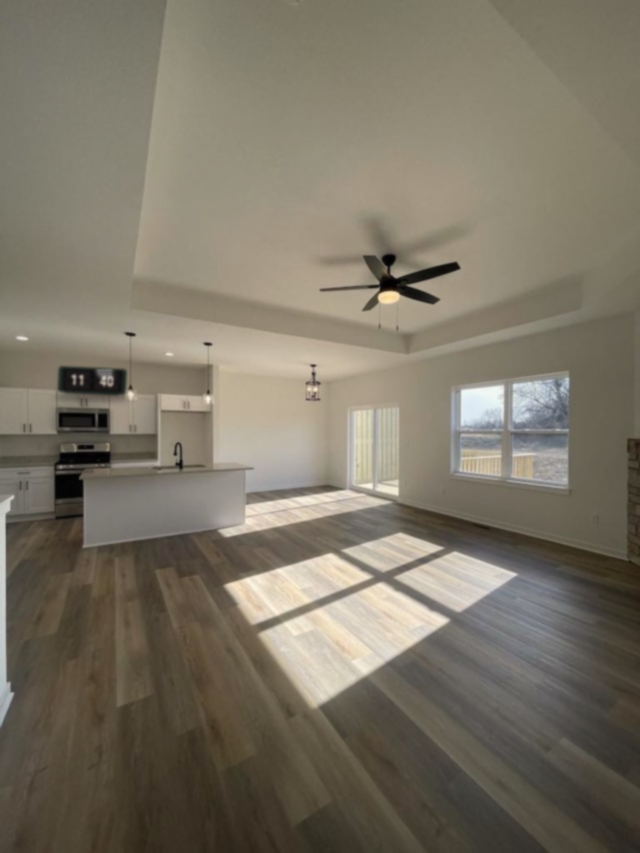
11.40
